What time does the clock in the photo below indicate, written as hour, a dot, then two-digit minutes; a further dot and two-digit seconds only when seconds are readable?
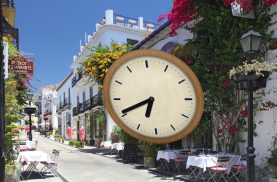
6.41
